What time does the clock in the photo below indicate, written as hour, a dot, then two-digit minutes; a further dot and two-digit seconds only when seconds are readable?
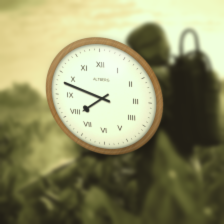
7.48
